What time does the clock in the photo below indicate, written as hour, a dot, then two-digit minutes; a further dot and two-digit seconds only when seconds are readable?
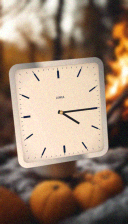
4.15
